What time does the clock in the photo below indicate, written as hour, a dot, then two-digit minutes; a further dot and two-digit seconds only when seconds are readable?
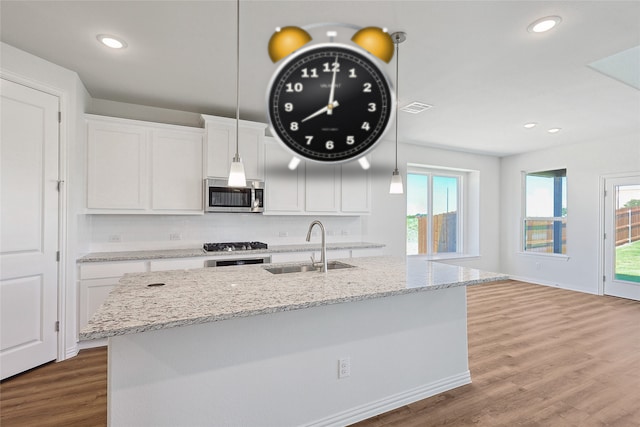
8.01
